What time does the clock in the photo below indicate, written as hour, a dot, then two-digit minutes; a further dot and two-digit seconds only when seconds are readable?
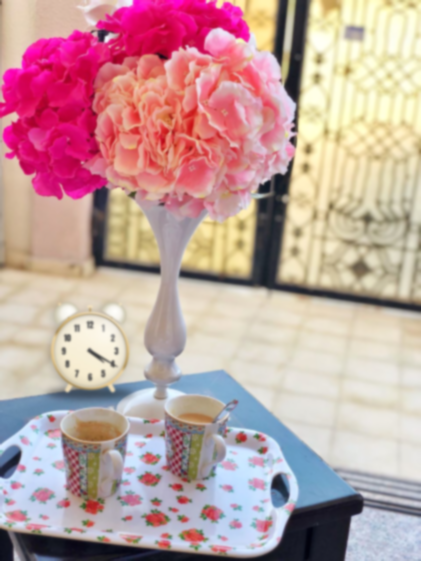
4.20
